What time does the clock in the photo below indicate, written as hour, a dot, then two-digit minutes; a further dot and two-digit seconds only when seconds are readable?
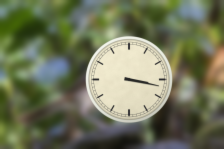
3.17
